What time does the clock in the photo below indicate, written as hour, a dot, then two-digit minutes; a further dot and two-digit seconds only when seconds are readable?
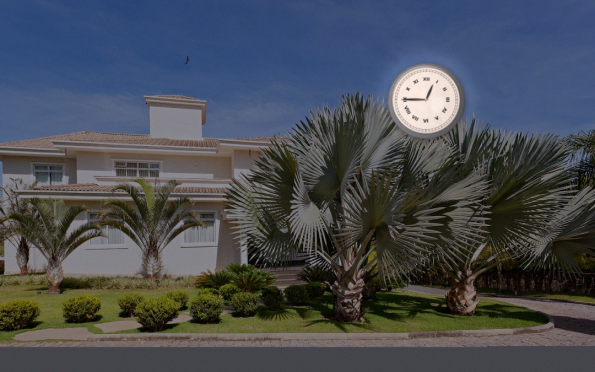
12.45
